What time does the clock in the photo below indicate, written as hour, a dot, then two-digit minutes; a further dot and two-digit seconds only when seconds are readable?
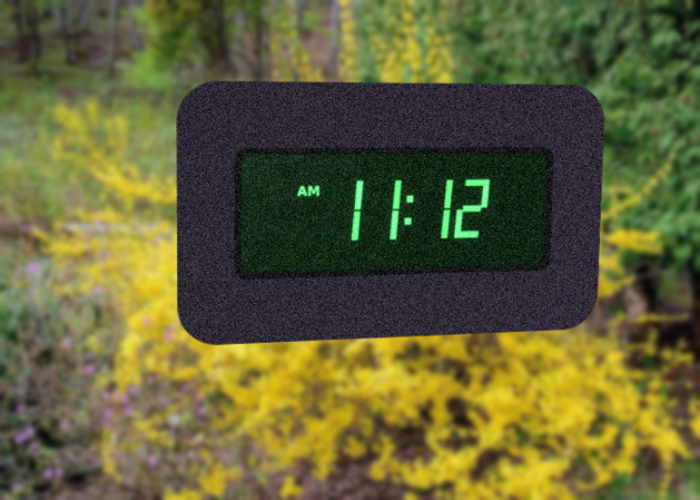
11.12
